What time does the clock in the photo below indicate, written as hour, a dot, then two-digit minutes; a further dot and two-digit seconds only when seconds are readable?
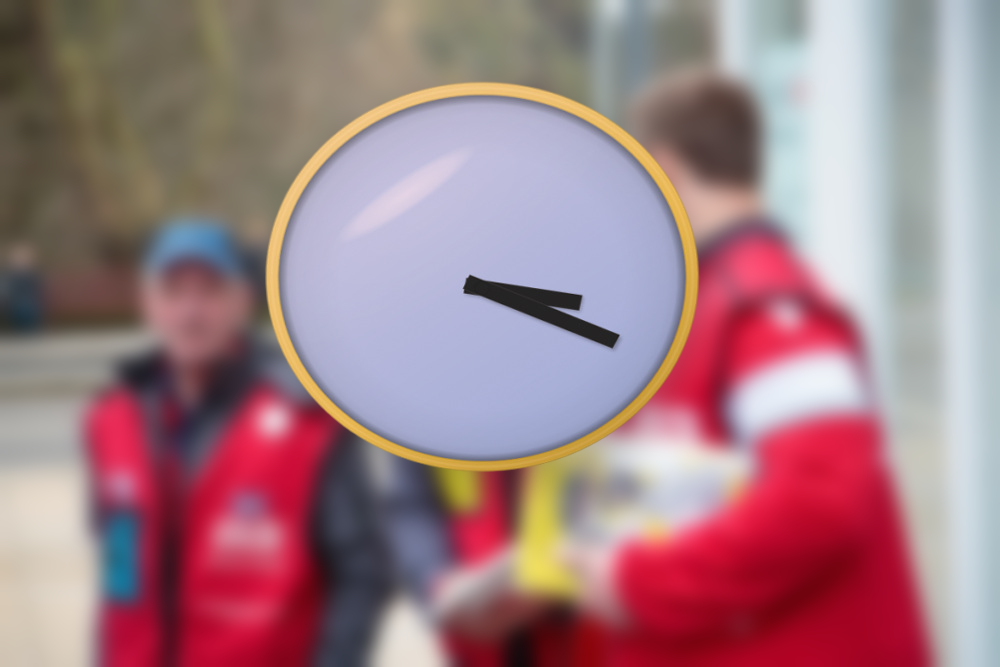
3.19
